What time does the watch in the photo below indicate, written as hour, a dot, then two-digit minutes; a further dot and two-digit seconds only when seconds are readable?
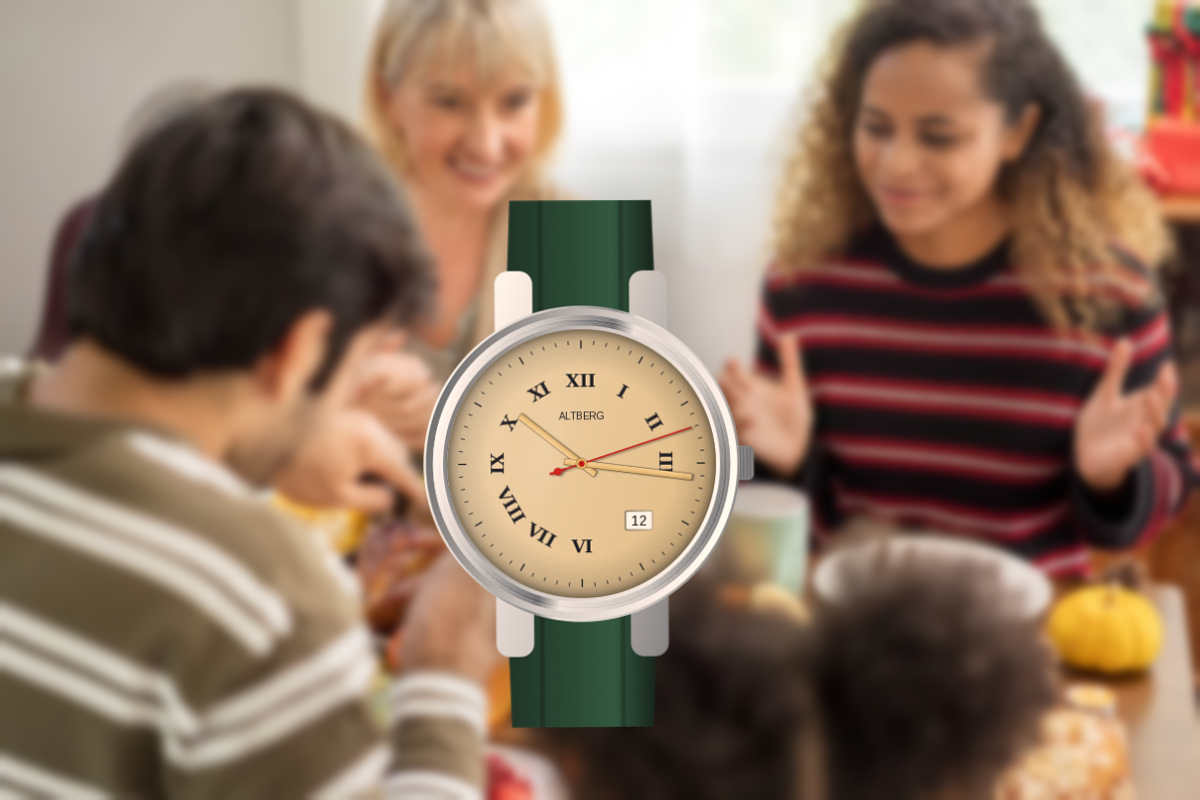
10.16.12
